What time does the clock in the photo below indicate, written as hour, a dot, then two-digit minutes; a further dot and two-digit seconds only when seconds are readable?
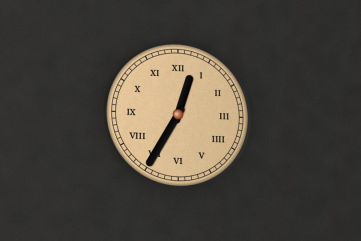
12.35
